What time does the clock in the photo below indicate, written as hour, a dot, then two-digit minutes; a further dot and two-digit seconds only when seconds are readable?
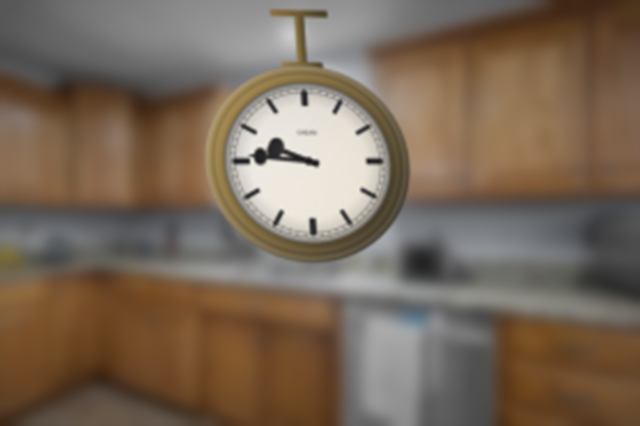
9.46
